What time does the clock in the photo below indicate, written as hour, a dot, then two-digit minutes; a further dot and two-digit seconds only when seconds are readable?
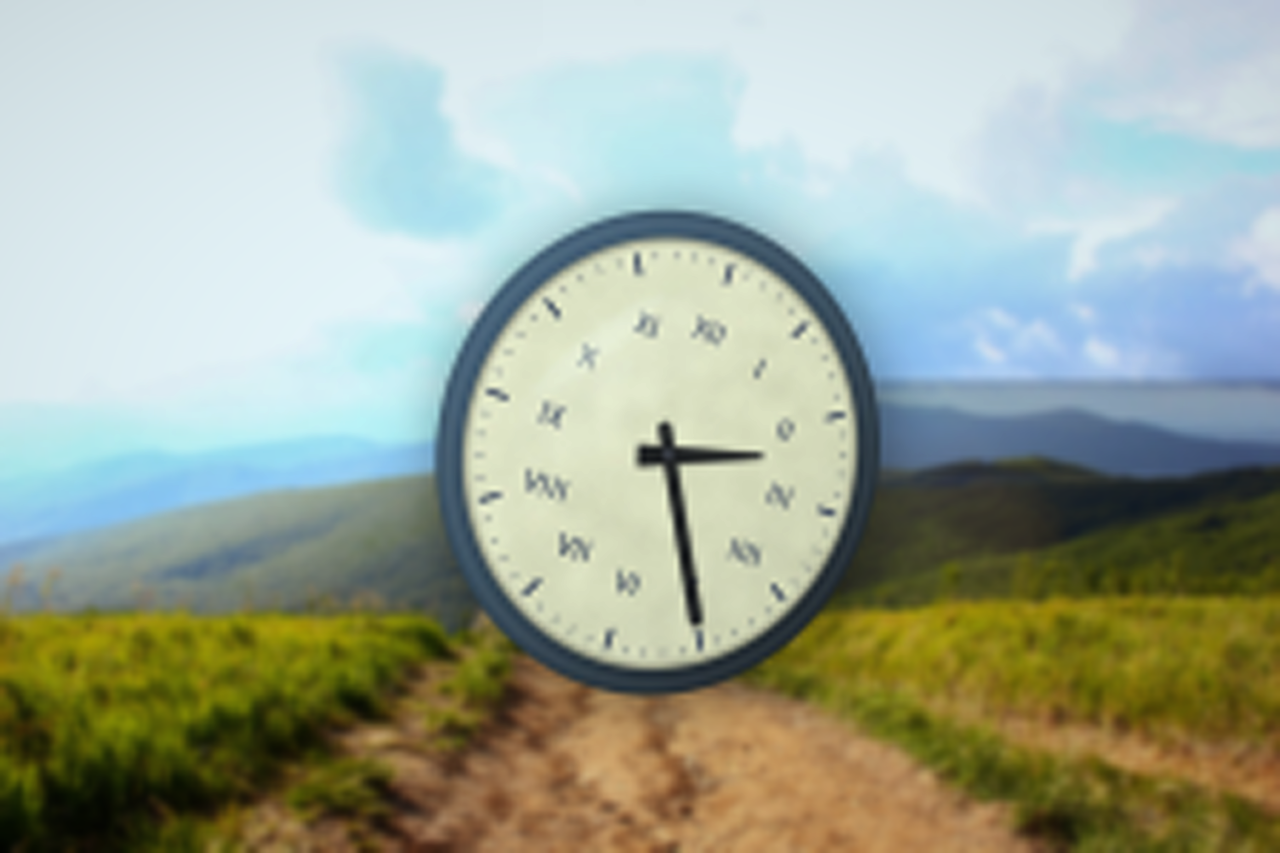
2.25
